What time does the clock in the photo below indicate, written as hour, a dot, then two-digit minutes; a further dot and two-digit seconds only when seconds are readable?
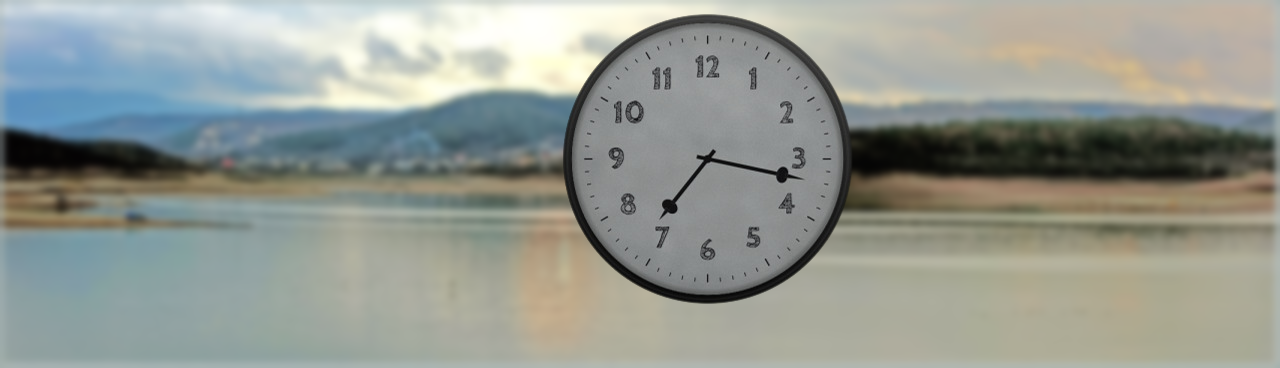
7.17
